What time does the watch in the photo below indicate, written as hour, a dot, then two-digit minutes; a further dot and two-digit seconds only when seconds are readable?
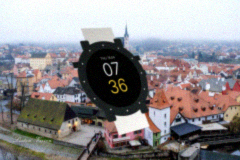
7.36
